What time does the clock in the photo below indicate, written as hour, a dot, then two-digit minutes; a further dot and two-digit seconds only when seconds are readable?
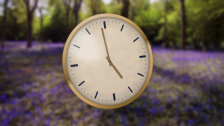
4.59
